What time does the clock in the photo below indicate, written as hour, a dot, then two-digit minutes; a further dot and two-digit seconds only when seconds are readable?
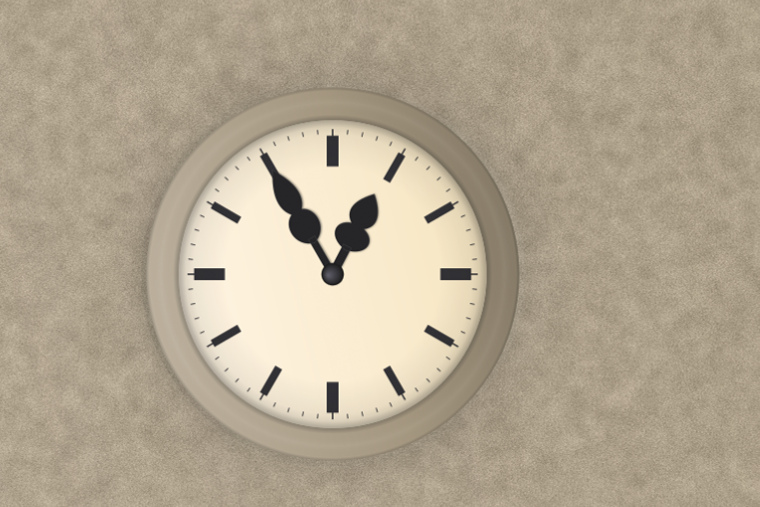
12.55
